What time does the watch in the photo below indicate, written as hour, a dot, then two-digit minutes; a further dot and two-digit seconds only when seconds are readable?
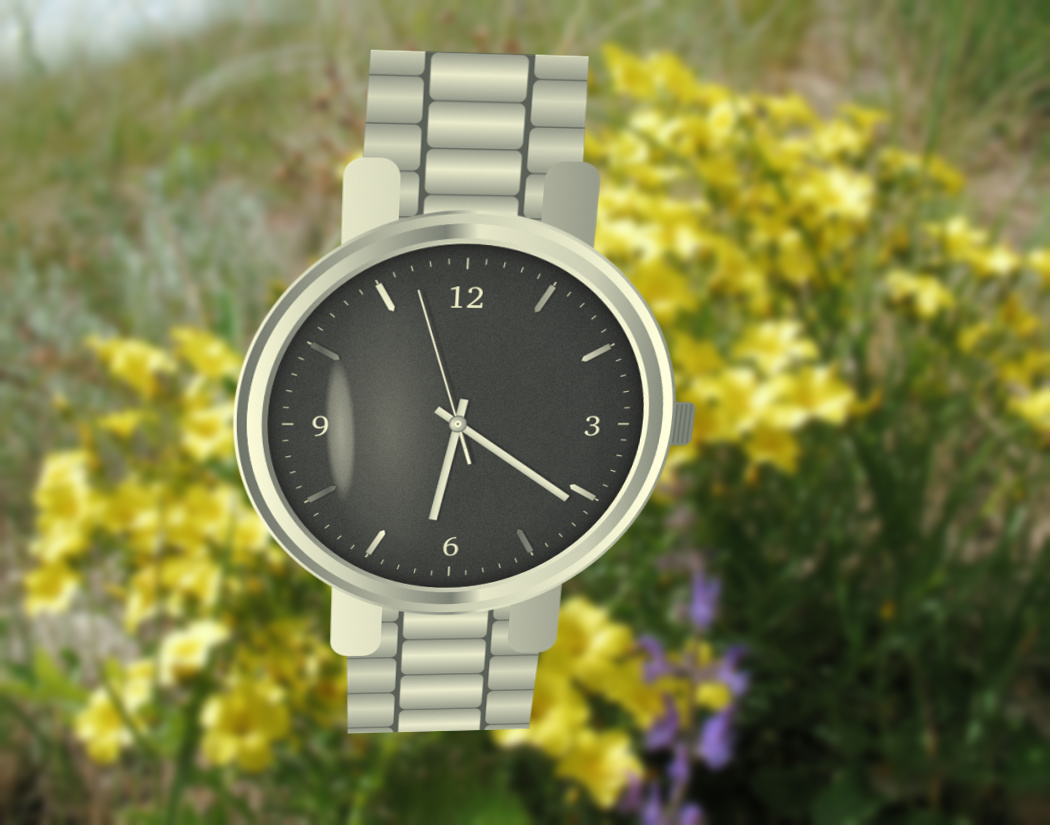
6.20.57
